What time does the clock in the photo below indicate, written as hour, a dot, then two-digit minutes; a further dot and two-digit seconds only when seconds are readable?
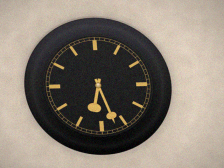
6.27
